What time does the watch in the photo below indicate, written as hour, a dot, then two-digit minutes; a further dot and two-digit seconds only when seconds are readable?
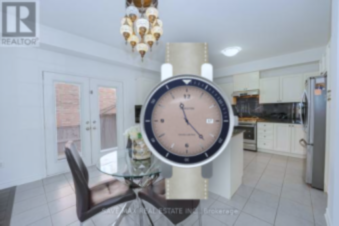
11.23
